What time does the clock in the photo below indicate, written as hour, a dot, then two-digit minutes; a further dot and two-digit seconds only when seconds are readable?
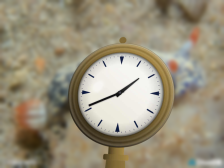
1.41
